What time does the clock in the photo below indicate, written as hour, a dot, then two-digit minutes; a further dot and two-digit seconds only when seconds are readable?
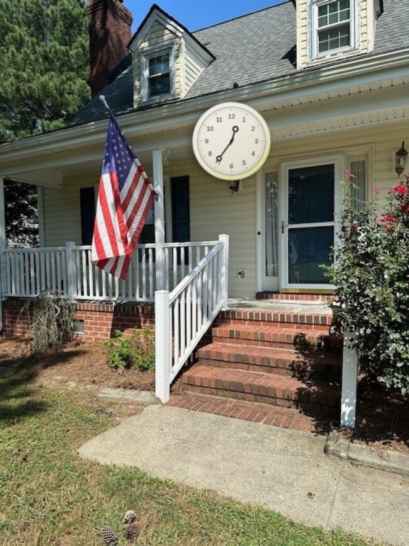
12.36
